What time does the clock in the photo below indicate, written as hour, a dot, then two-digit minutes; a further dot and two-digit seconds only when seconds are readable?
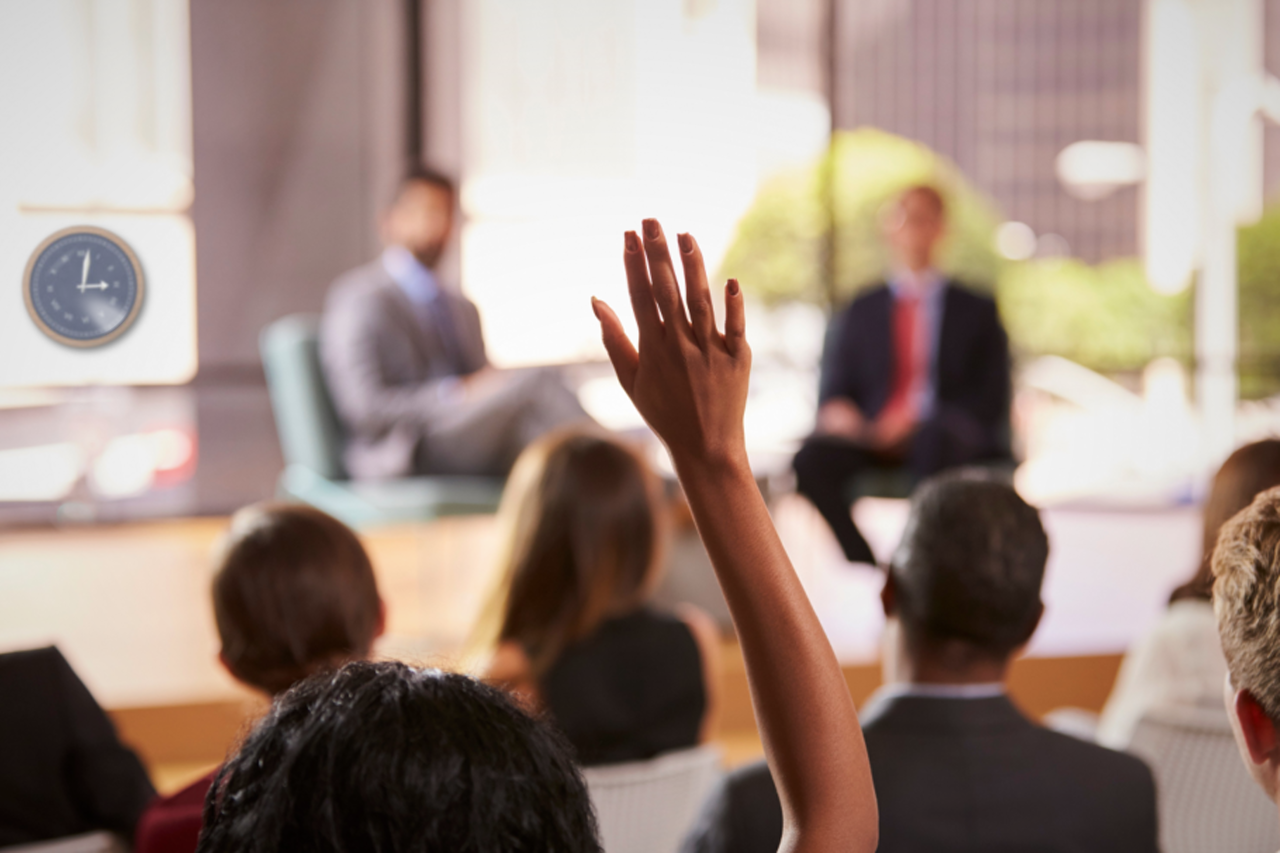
3.02
